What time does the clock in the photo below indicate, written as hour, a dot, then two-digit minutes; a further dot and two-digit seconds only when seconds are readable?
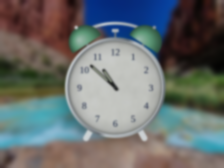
10.52
